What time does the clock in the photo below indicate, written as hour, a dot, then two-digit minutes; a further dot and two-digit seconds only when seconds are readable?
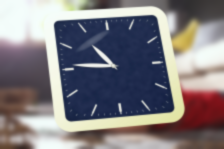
10.46
